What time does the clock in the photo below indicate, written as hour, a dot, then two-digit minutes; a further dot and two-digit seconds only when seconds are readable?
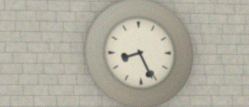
8.26
